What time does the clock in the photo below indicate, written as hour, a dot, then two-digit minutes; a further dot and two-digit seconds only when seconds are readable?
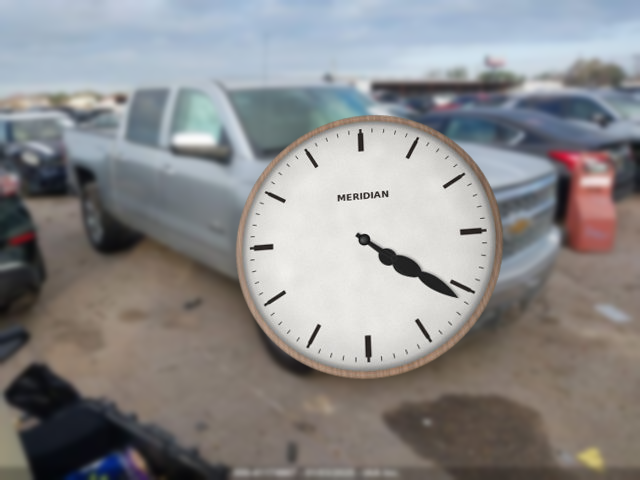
4.21
